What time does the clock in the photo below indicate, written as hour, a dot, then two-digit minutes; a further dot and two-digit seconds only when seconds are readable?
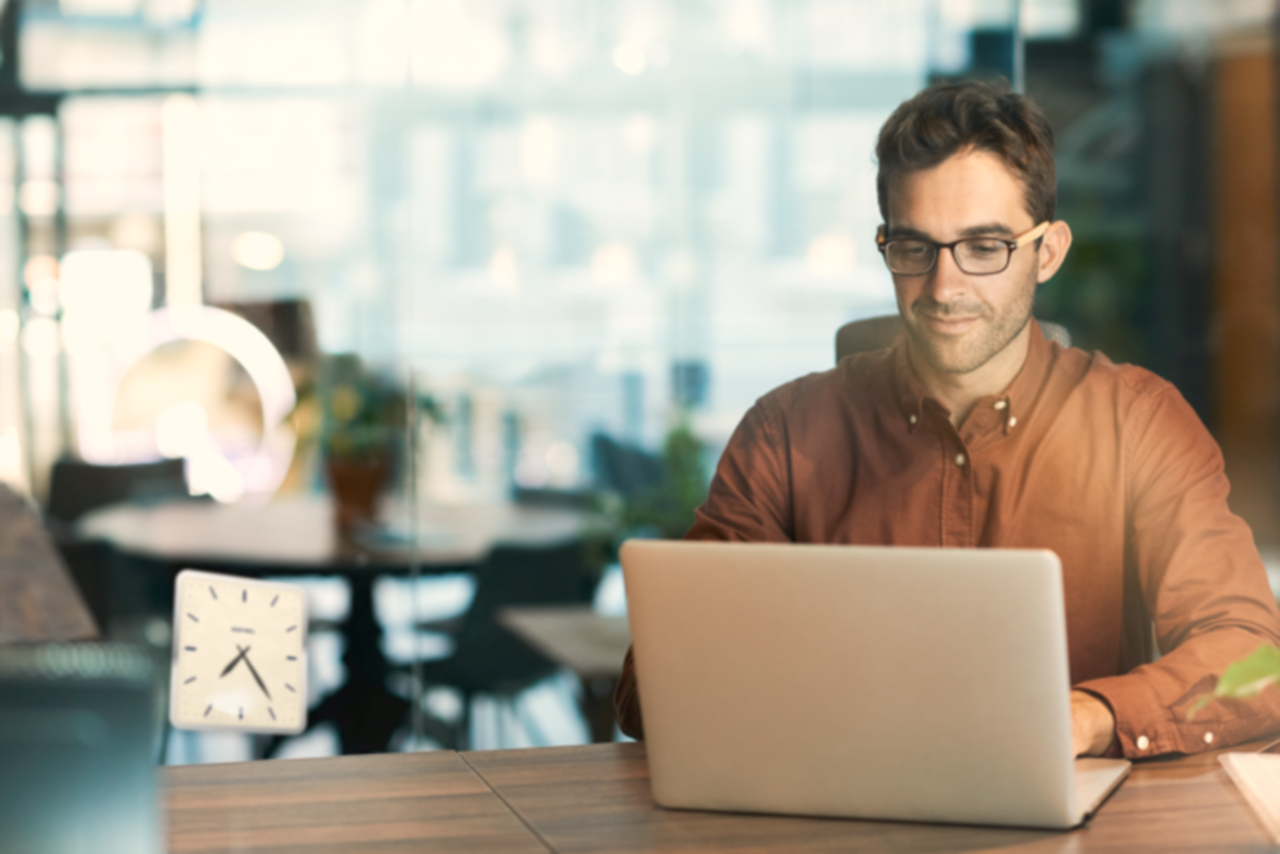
7.24
